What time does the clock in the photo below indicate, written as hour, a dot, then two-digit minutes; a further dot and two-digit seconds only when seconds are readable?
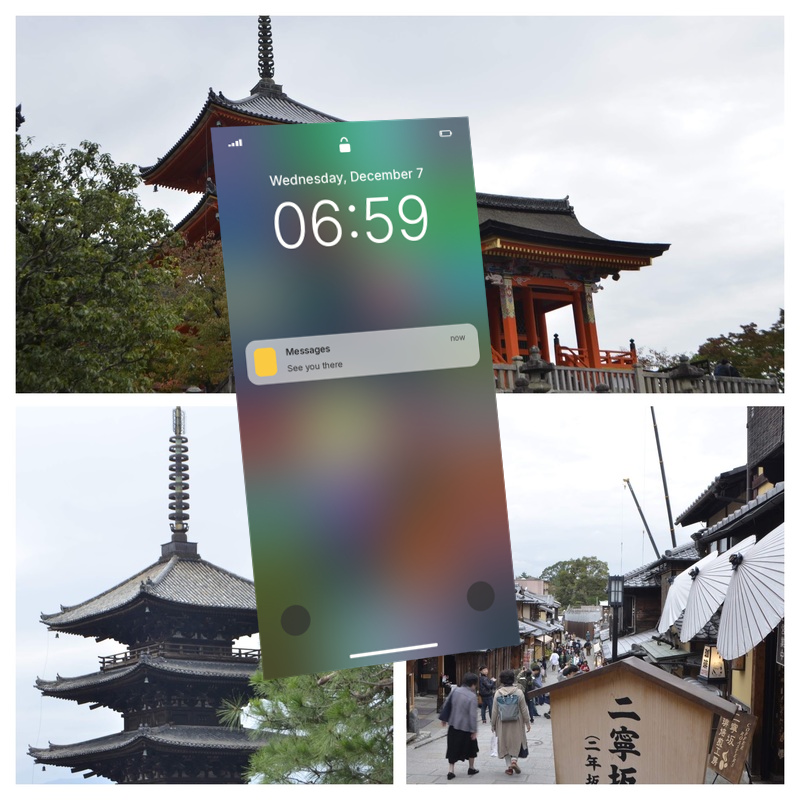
6.59
